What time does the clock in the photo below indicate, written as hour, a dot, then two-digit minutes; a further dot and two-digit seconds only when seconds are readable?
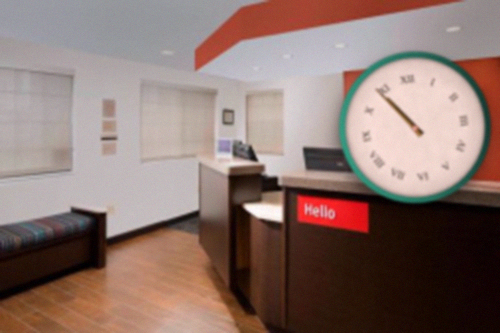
10.54
